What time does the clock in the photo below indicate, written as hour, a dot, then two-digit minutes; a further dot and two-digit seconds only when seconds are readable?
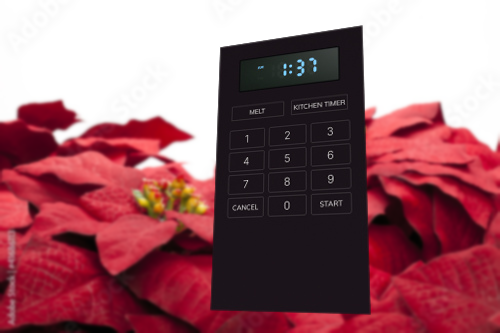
1.37
